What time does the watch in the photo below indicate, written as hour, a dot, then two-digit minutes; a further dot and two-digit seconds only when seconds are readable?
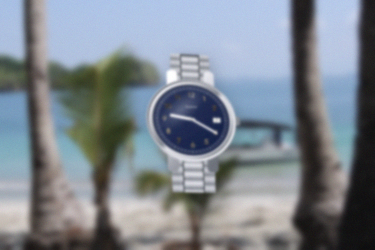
9.20
